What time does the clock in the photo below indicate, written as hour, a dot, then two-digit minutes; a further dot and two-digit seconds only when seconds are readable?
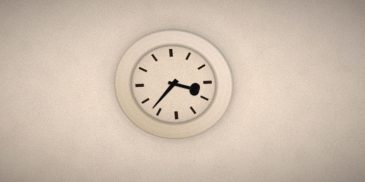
3.37
